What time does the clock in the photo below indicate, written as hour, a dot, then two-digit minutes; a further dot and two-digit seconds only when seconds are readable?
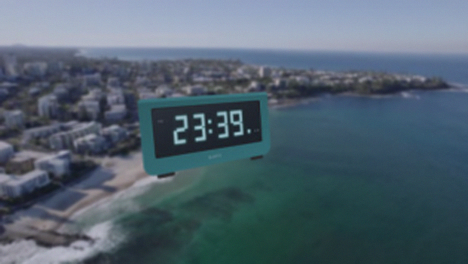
23.39
